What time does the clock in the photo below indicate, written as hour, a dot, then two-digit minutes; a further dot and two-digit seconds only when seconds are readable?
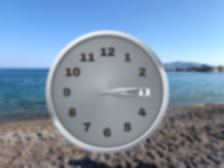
3.14
